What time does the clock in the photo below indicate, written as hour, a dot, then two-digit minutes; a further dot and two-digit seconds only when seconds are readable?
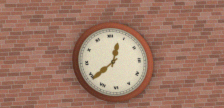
12.39
